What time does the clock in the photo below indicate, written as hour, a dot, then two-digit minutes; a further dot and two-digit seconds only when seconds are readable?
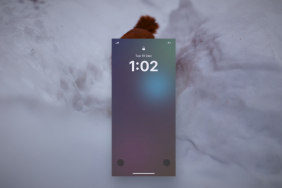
1.02
